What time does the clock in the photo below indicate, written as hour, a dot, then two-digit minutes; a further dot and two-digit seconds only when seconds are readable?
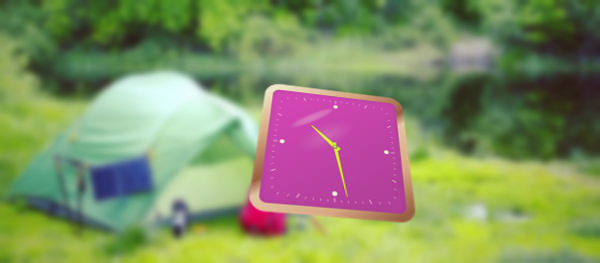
10.28
